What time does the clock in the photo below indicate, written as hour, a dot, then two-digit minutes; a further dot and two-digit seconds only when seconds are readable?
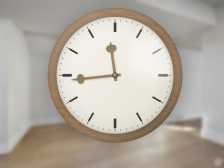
11.44
